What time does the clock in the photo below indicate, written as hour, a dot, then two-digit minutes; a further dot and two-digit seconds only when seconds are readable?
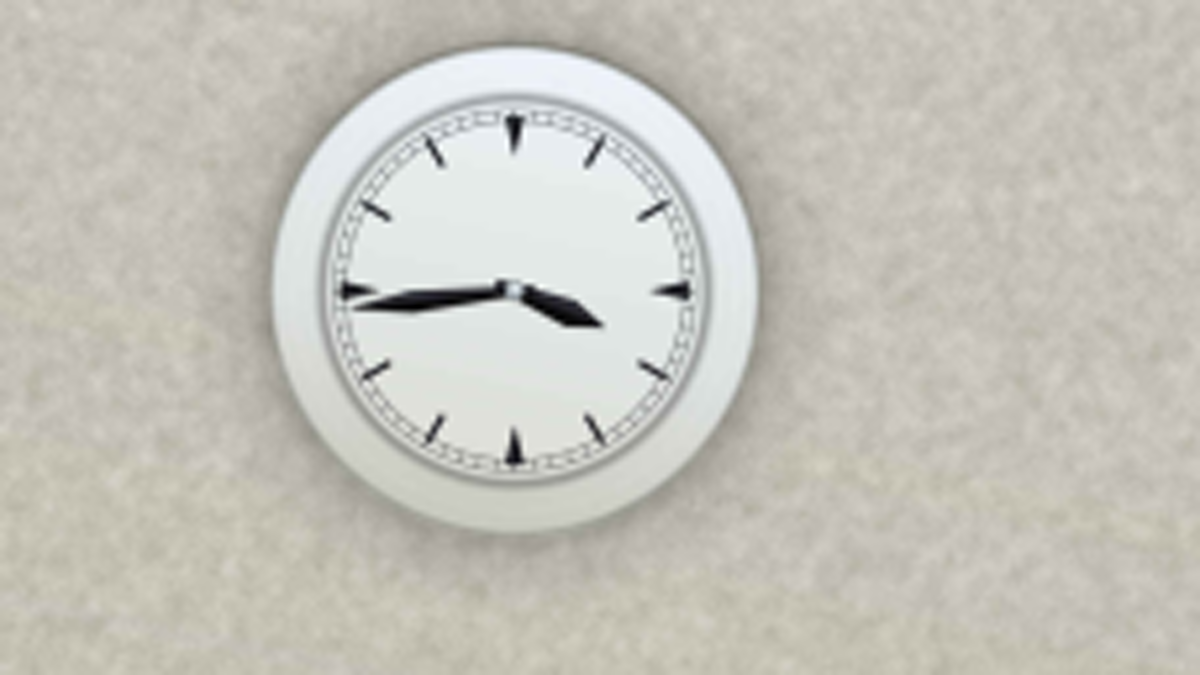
3.44
